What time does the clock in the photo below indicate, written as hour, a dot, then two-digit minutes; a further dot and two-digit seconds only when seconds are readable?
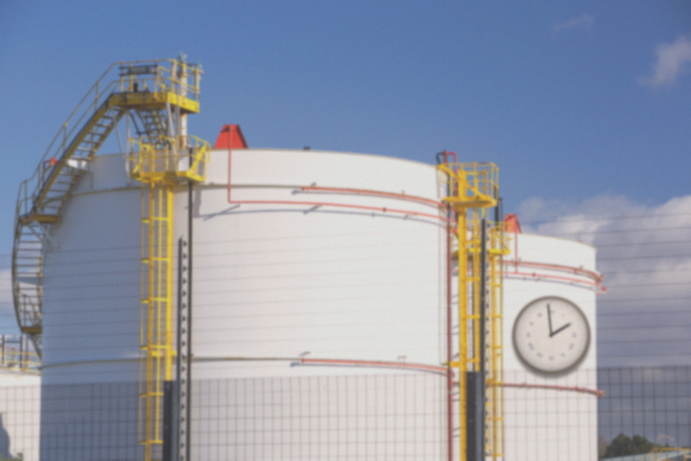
1.59
